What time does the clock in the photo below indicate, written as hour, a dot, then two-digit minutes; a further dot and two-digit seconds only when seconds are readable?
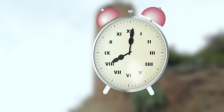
8.01
